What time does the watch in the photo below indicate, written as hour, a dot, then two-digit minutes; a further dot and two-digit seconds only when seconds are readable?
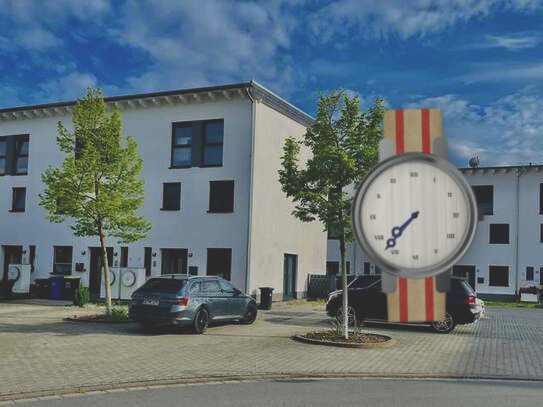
7.37
